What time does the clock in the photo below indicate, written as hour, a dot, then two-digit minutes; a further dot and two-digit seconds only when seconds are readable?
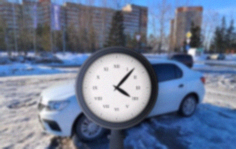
4.07
